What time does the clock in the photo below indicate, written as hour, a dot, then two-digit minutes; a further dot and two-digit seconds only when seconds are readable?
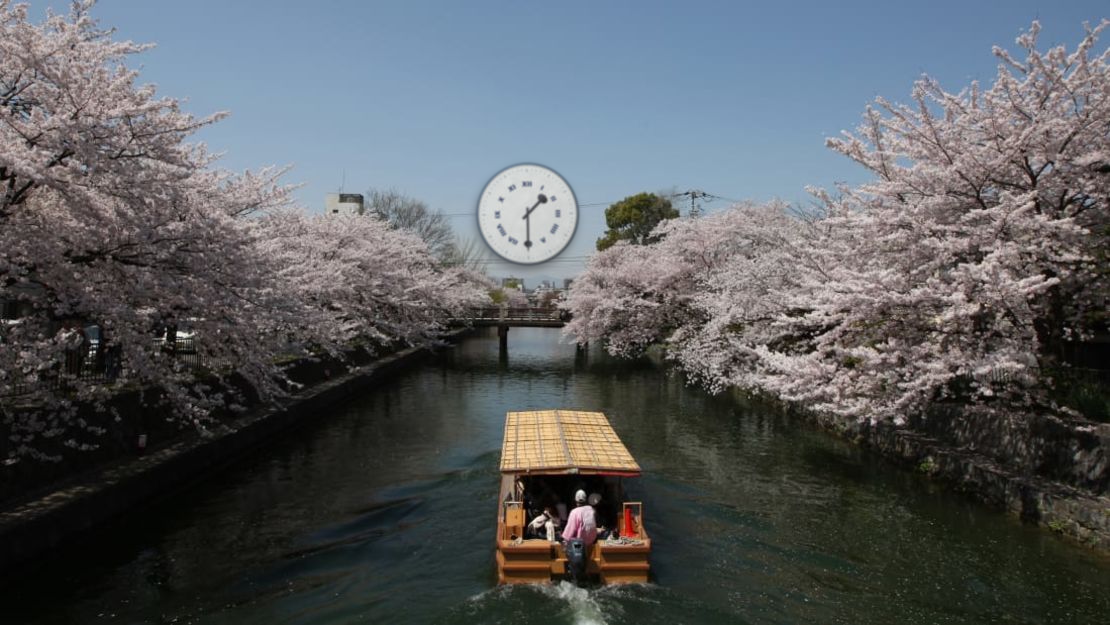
1.30
